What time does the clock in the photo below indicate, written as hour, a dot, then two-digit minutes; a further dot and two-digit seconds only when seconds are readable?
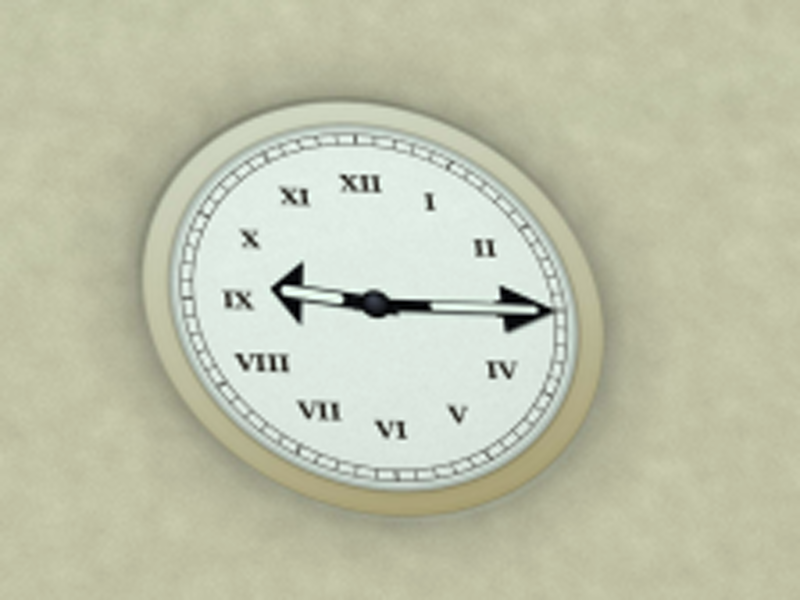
9.15
